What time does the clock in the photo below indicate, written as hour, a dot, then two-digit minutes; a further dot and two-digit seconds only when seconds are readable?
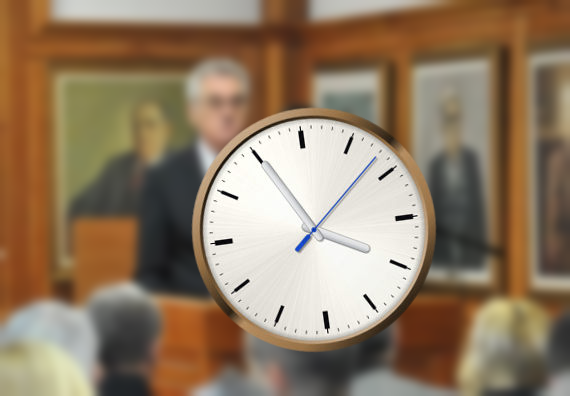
3.55.08
